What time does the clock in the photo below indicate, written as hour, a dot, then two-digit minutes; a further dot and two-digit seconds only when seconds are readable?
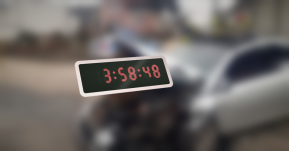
3.58.48
